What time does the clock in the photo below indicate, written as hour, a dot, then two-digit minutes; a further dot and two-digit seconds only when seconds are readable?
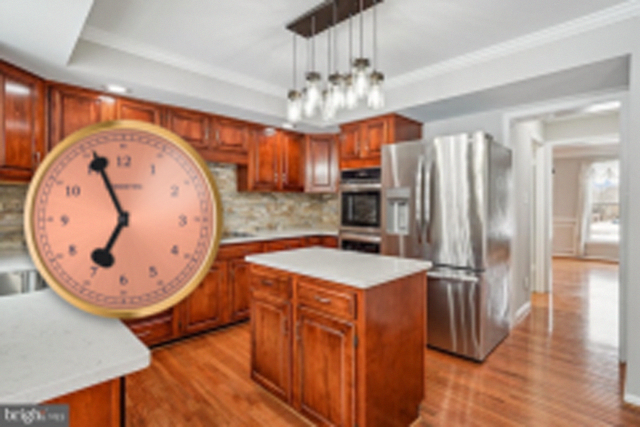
6.56
